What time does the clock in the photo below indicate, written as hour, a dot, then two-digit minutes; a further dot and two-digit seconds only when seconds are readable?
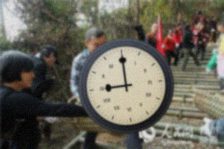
9.00
